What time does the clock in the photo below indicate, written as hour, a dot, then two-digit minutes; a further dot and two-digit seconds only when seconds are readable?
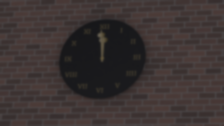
11.59
